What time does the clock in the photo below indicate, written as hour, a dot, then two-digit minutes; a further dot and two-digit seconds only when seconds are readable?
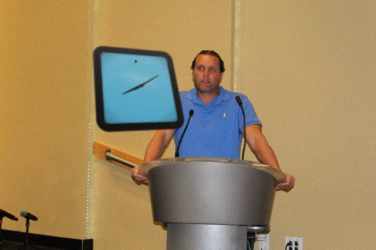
8.10
